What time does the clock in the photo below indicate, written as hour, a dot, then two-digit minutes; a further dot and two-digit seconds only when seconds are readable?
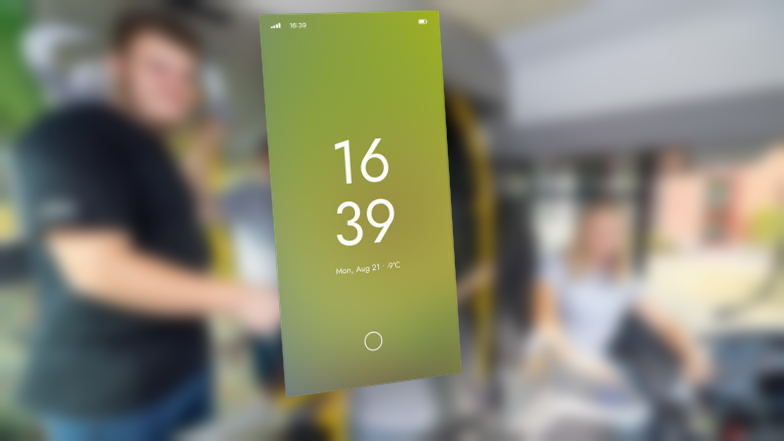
16.39
